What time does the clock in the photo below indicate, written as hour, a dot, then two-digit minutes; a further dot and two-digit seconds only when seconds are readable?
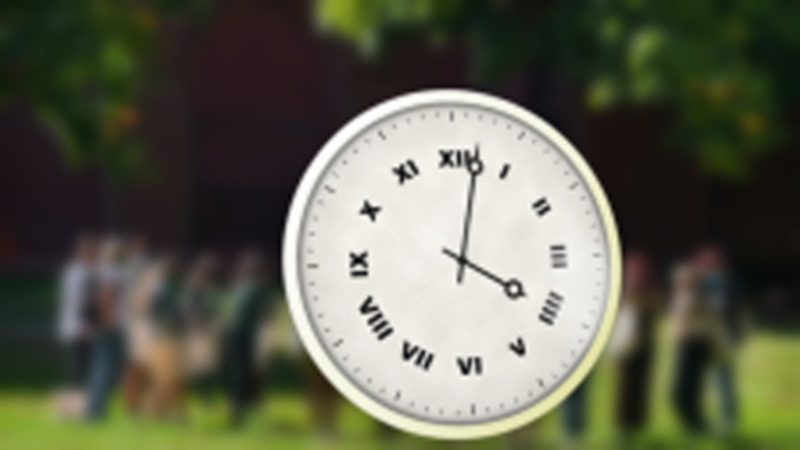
4.02
